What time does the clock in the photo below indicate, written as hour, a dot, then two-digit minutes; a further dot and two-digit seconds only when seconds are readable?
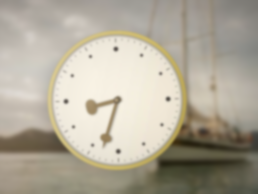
8.33
